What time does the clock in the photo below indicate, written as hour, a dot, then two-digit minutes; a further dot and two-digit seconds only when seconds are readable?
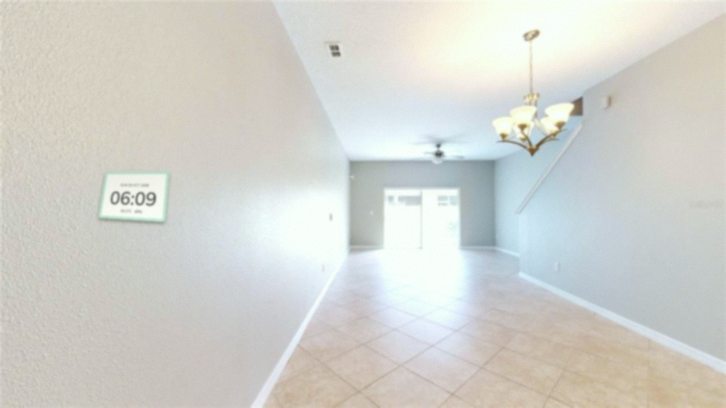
6.09
